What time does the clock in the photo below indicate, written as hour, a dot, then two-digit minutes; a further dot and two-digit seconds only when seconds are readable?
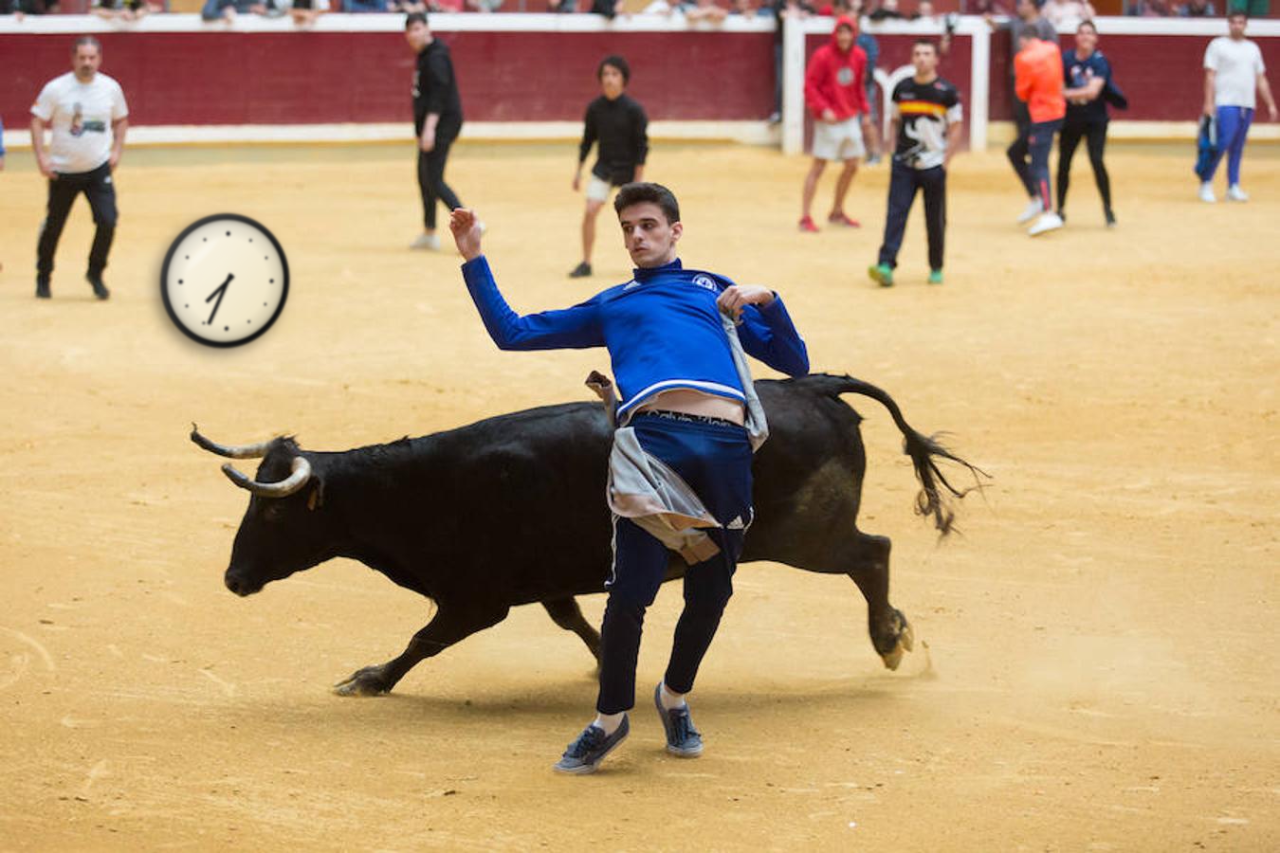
7.34
